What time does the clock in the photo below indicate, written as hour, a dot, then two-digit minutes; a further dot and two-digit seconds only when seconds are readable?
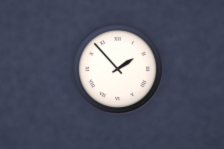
1.53
